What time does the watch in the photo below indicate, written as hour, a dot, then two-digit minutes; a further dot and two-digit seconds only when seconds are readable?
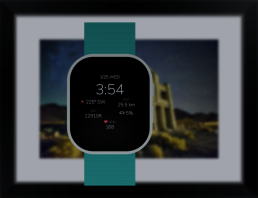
3.54
